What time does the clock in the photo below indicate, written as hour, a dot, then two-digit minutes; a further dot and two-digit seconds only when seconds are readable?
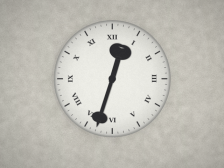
12.33
